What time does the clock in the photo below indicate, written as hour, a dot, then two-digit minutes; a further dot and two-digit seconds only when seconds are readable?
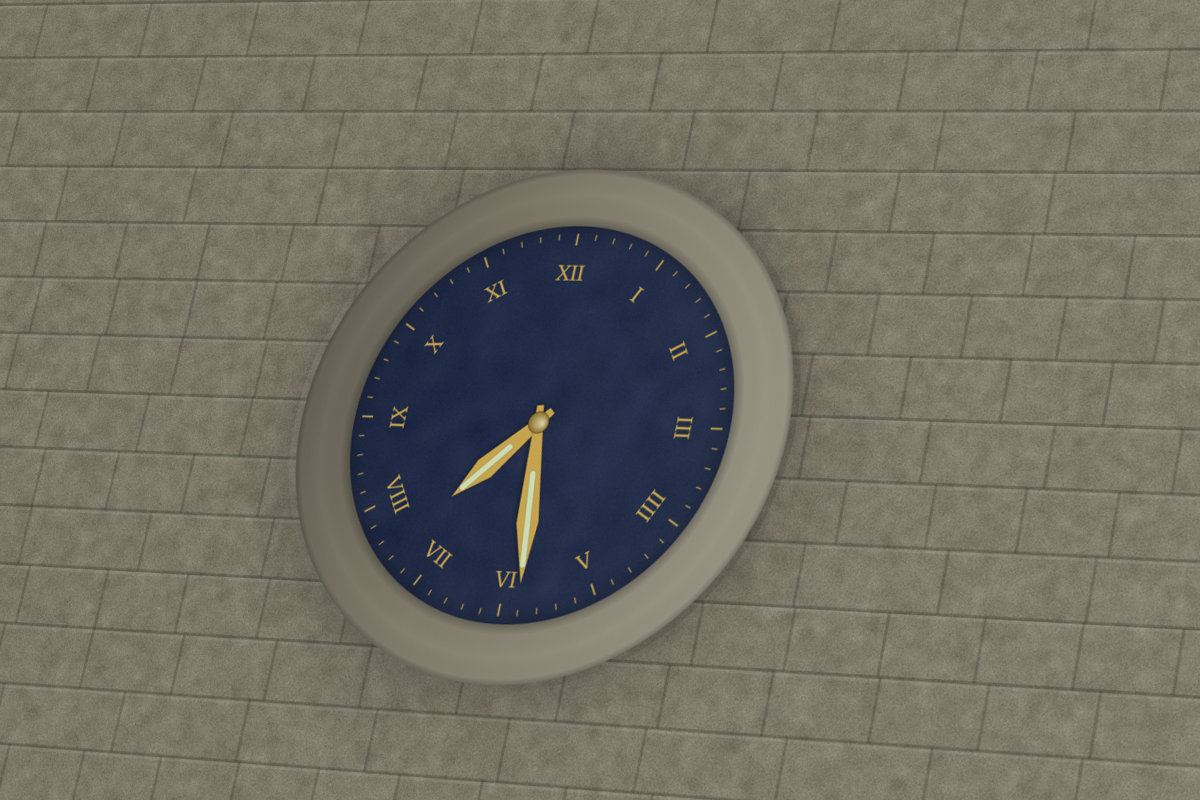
7.29
